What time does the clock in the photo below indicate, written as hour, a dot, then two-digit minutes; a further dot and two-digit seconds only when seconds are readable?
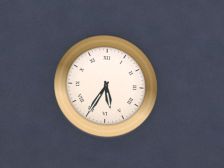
5.35
